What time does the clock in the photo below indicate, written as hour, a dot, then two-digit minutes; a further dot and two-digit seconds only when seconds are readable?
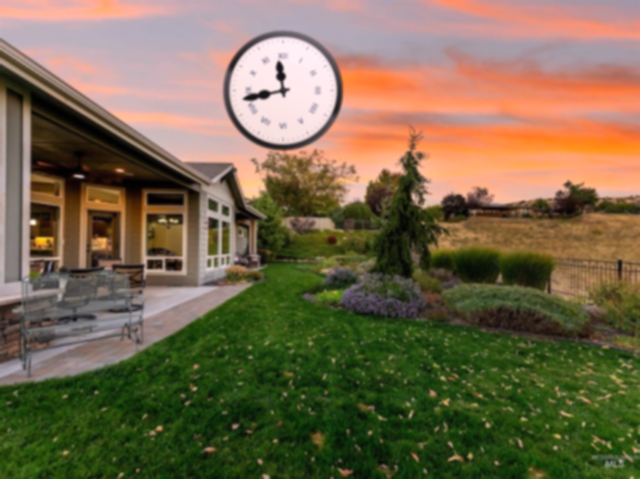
11.43
